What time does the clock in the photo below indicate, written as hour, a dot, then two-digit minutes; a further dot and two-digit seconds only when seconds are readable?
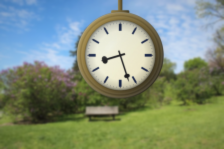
8.27
